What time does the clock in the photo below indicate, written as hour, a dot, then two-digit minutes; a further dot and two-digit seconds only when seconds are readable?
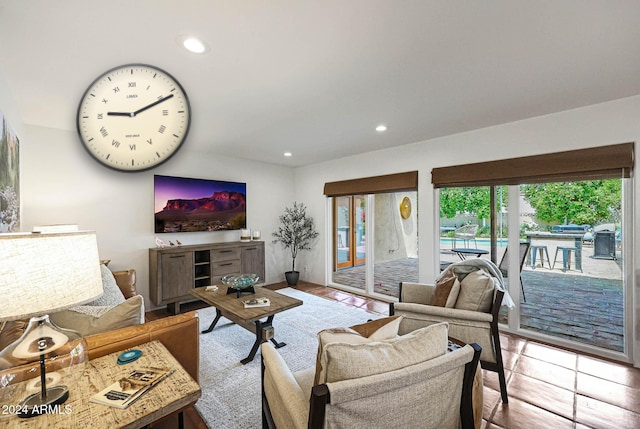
9.11
